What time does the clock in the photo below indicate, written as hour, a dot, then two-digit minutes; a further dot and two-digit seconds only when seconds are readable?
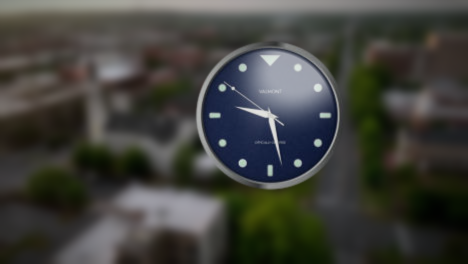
9.27.51
